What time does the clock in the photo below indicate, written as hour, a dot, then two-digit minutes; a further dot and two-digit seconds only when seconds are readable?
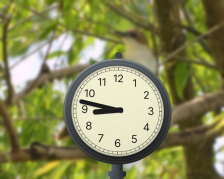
8.47
